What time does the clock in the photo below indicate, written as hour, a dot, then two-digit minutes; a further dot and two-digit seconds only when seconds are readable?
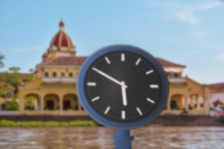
5.50
